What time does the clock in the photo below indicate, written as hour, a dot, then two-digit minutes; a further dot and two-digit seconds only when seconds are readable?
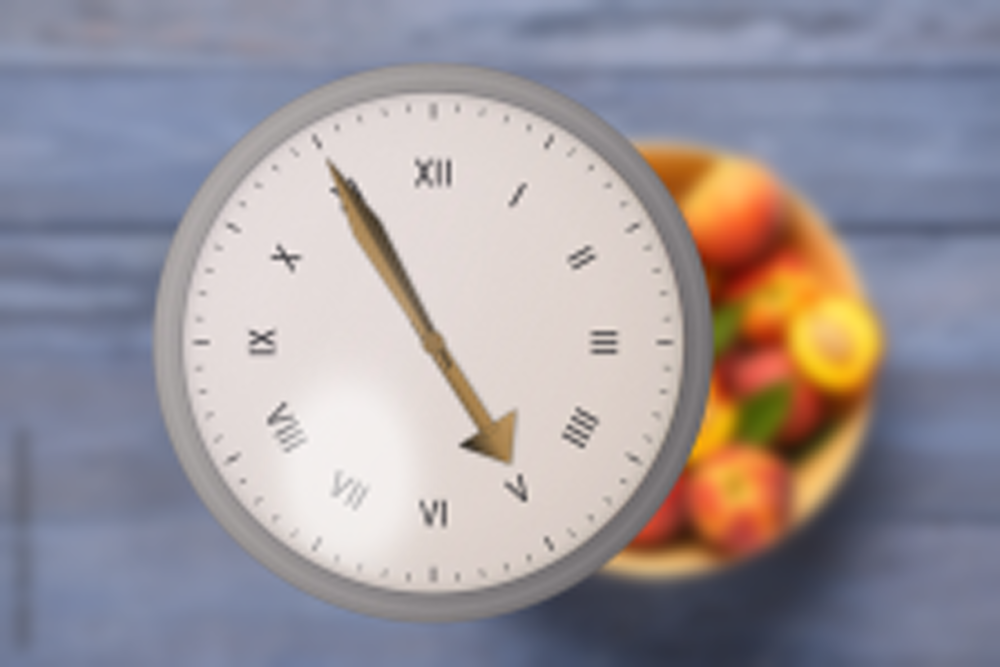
4.55
